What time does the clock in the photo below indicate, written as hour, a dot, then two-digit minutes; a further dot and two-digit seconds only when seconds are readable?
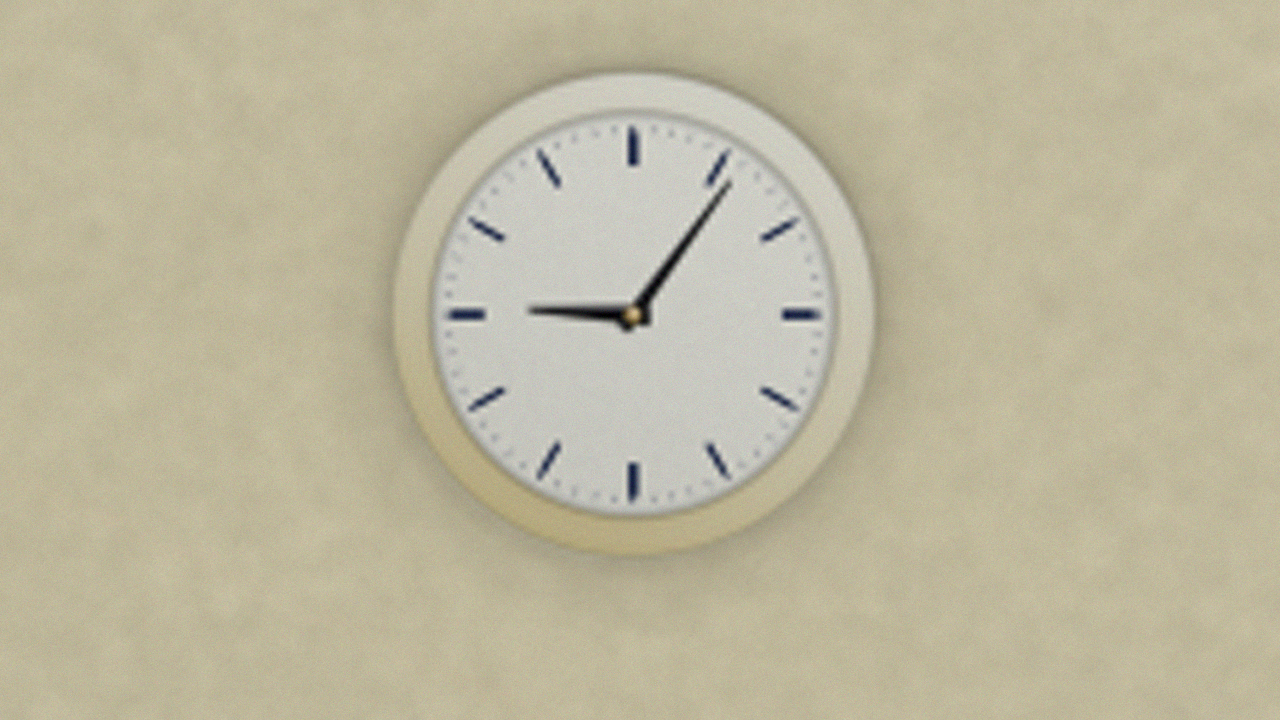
9.06
